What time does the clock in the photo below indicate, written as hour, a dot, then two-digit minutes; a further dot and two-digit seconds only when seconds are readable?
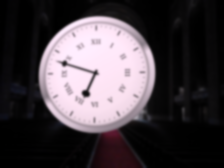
6.48
